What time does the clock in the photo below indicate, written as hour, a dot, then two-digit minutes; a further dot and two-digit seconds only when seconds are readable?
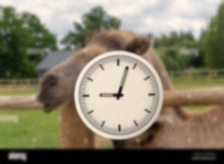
9.03
